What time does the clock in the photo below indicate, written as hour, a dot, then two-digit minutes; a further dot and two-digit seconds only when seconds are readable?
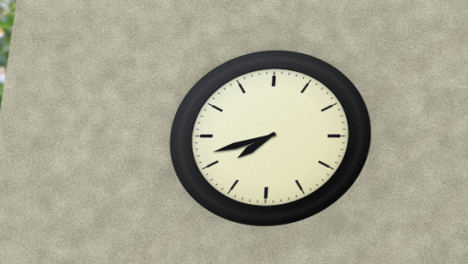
7.42
